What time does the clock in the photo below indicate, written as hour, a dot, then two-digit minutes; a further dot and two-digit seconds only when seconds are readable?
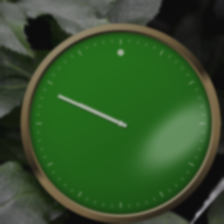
9.49
